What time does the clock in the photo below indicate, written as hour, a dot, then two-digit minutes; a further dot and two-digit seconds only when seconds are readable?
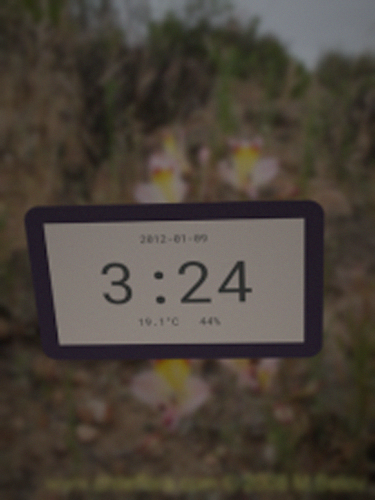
3.24
